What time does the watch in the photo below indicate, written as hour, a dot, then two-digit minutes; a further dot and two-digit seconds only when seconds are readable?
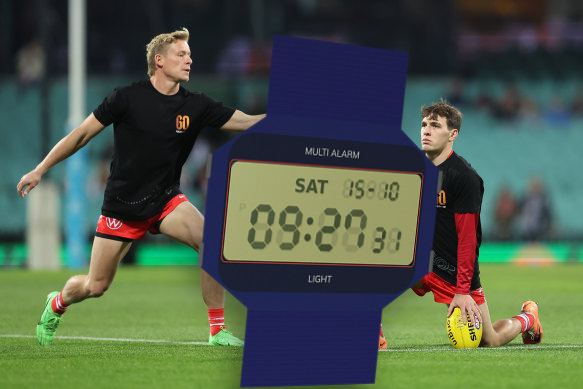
9.27.31
